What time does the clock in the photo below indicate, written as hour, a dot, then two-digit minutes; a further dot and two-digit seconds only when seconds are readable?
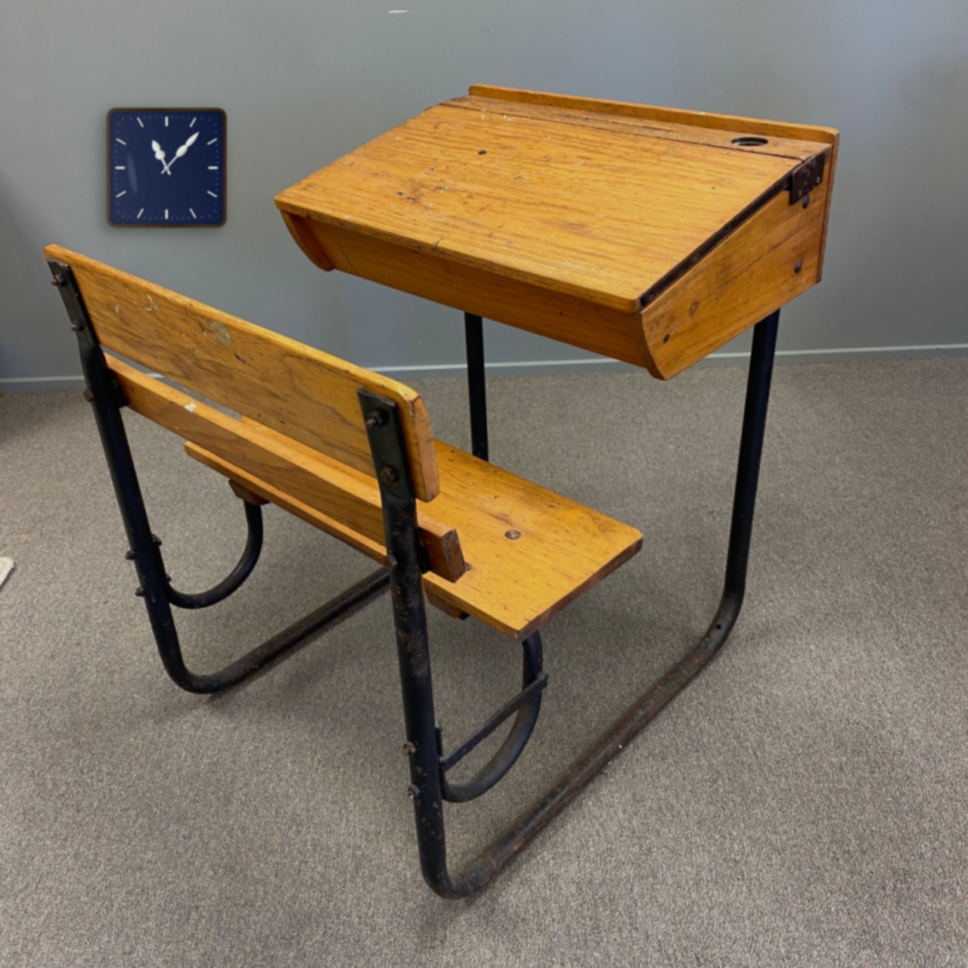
11.07
